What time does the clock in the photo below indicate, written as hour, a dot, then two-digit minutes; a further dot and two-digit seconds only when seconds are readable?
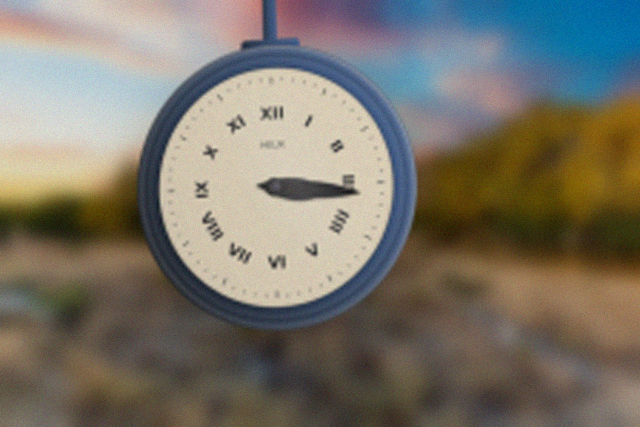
3.16
